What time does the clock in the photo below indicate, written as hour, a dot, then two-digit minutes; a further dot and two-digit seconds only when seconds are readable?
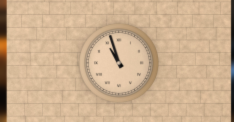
10.57
